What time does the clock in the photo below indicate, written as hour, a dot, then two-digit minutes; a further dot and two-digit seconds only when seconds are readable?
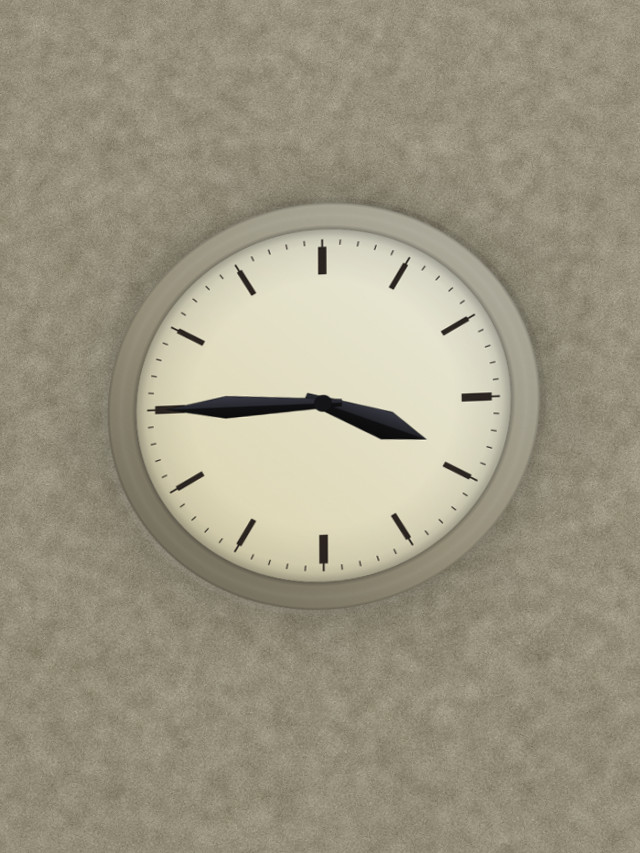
3.45
